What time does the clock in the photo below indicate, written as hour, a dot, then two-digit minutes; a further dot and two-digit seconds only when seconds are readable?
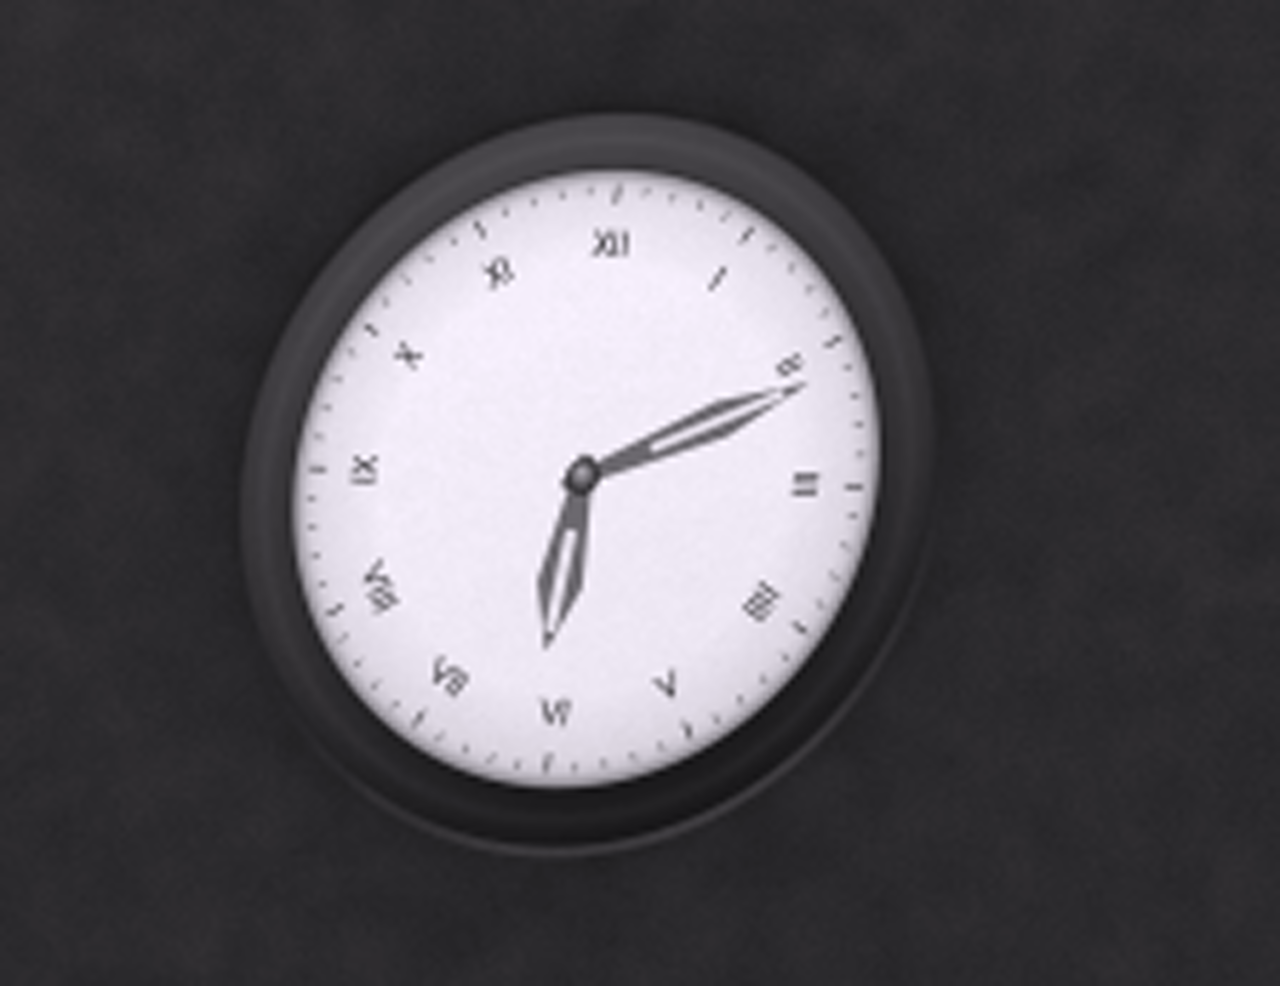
6.11
